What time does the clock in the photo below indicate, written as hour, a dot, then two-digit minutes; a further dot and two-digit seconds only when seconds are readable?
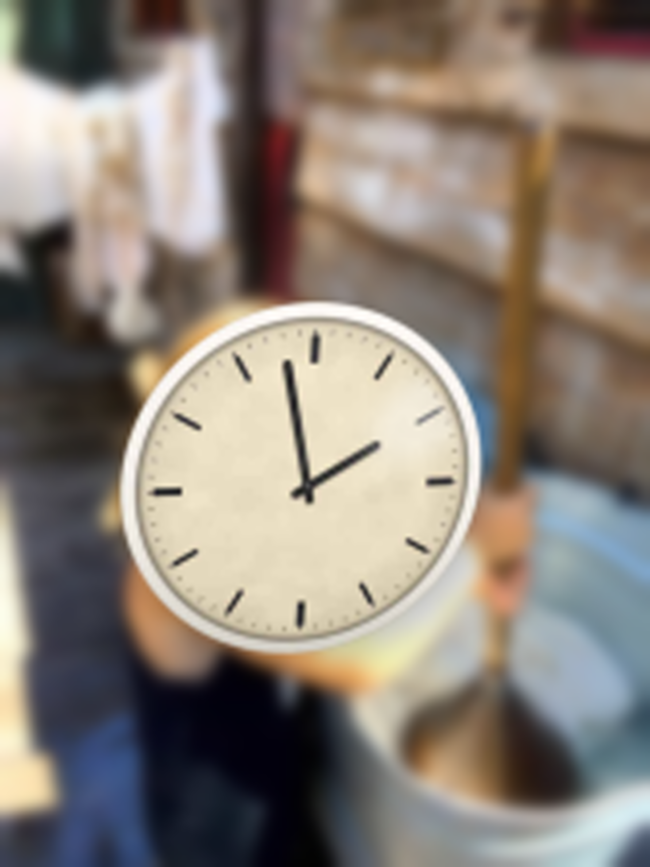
1.58
